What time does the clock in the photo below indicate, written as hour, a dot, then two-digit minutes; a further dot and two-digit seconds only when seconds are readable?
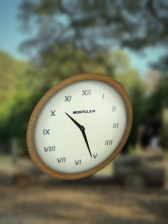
10.26
